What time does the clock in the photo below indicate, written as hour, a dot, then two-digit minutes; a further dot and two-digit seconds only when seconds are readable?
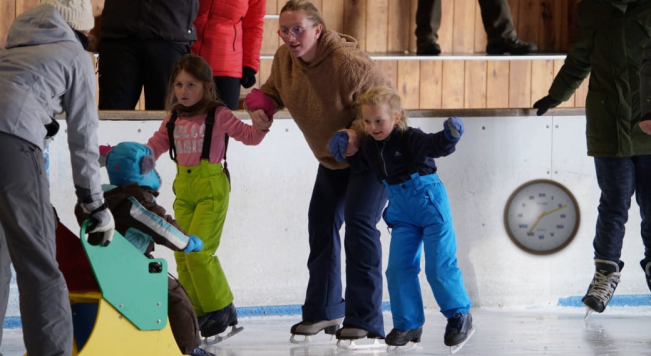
7.11
